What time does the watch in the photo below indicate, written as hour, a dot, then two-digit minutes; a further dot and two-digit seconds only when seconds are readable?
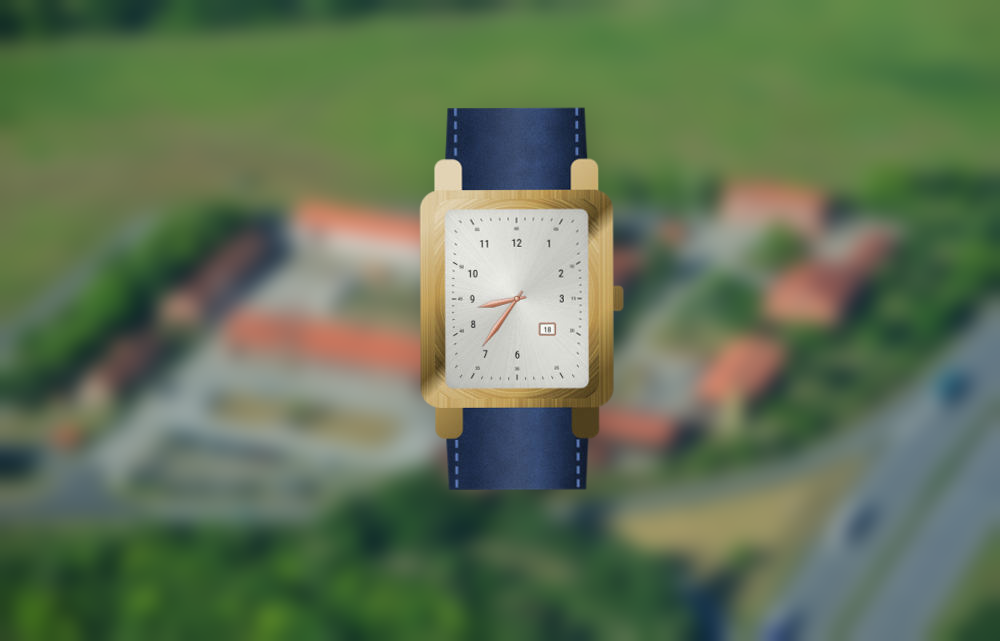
8.36
